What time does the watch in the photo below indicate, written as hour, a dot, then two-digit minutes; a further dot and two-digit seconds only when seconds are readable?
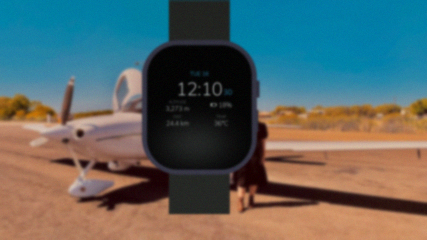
12.10
